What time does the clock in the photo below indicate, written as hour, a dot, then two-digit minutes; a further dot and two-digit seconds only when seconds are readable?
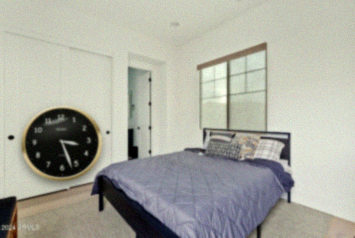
3.27
